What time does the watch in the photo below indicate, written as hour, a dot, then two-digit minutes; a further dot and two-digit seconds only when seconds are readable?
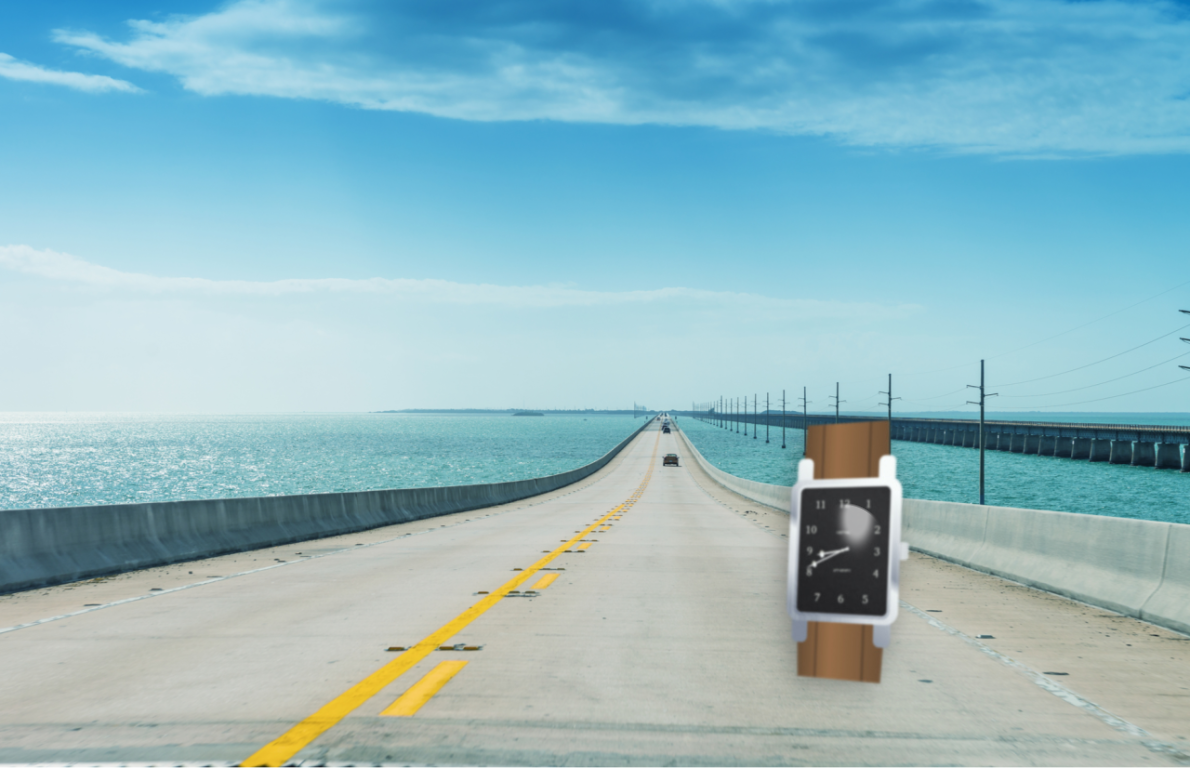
8.41
